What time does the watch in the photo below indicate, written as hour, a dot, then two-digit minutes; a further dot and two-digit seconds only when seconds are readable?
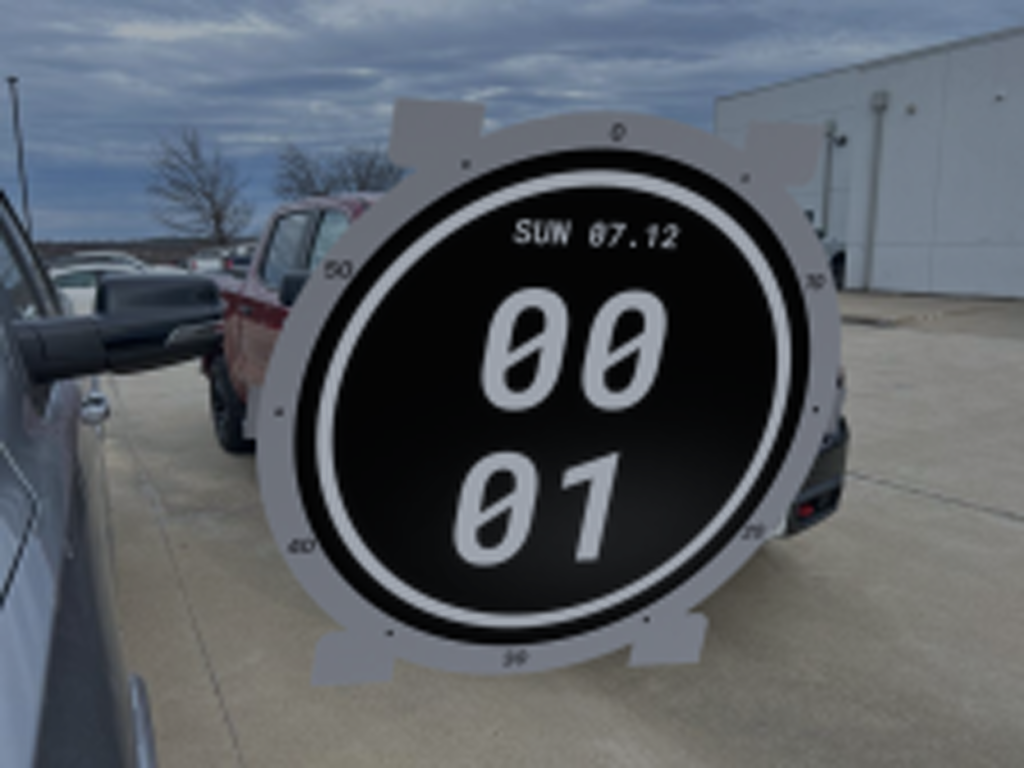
0.01
